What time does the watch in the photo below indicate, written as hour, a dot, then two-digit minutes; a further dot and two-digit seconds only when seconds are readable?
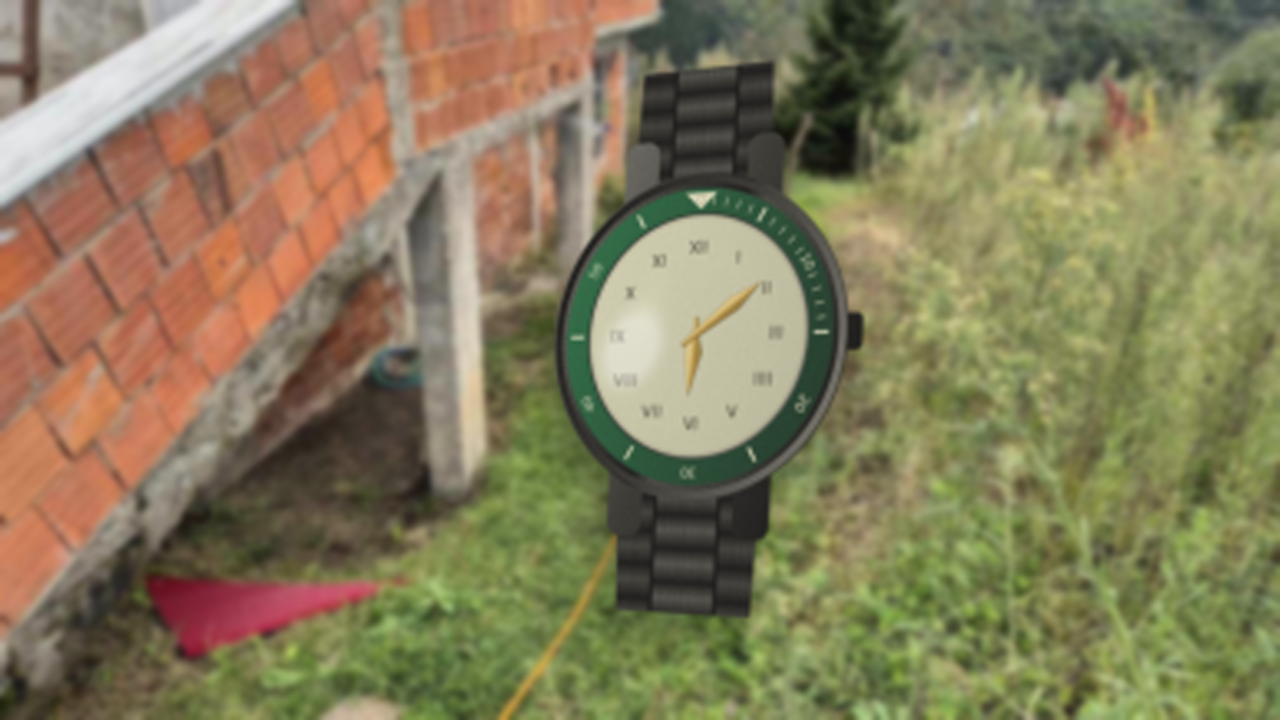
6.09
